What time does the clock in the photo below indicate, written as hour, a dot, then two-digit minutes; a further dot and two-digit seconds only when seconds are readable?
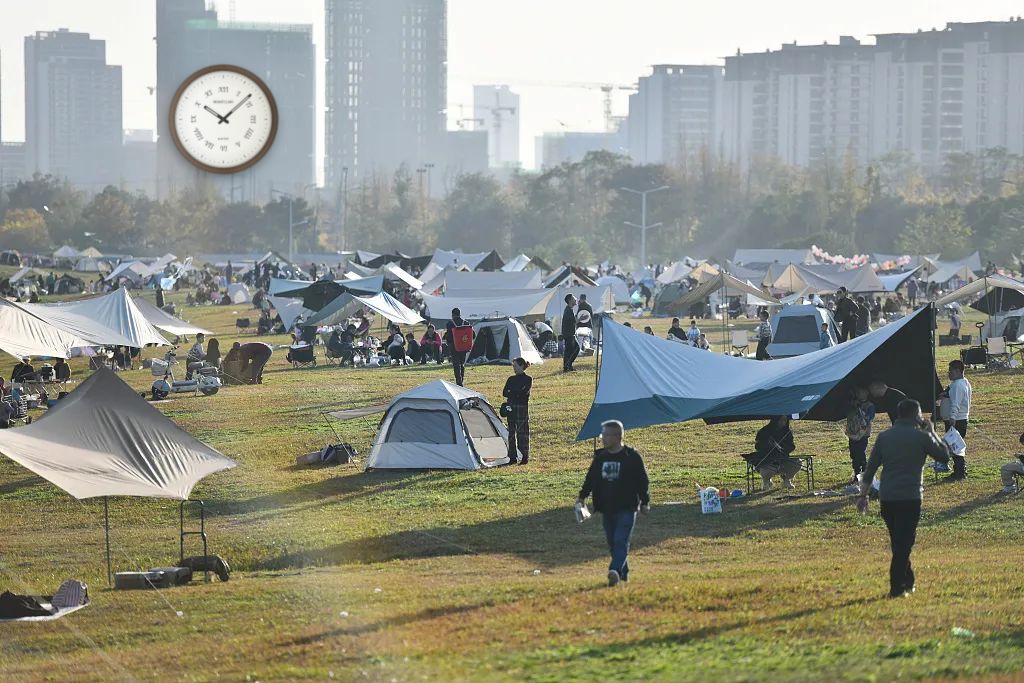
10.08
